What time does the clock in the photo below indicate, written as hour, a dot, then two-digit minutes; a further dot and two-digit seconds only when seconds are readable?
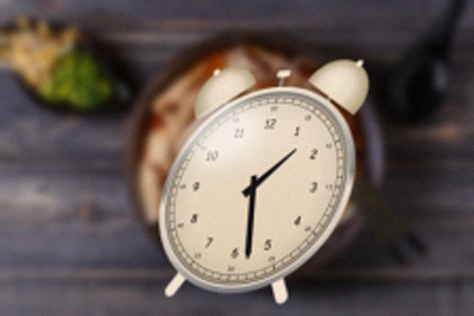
1.28
